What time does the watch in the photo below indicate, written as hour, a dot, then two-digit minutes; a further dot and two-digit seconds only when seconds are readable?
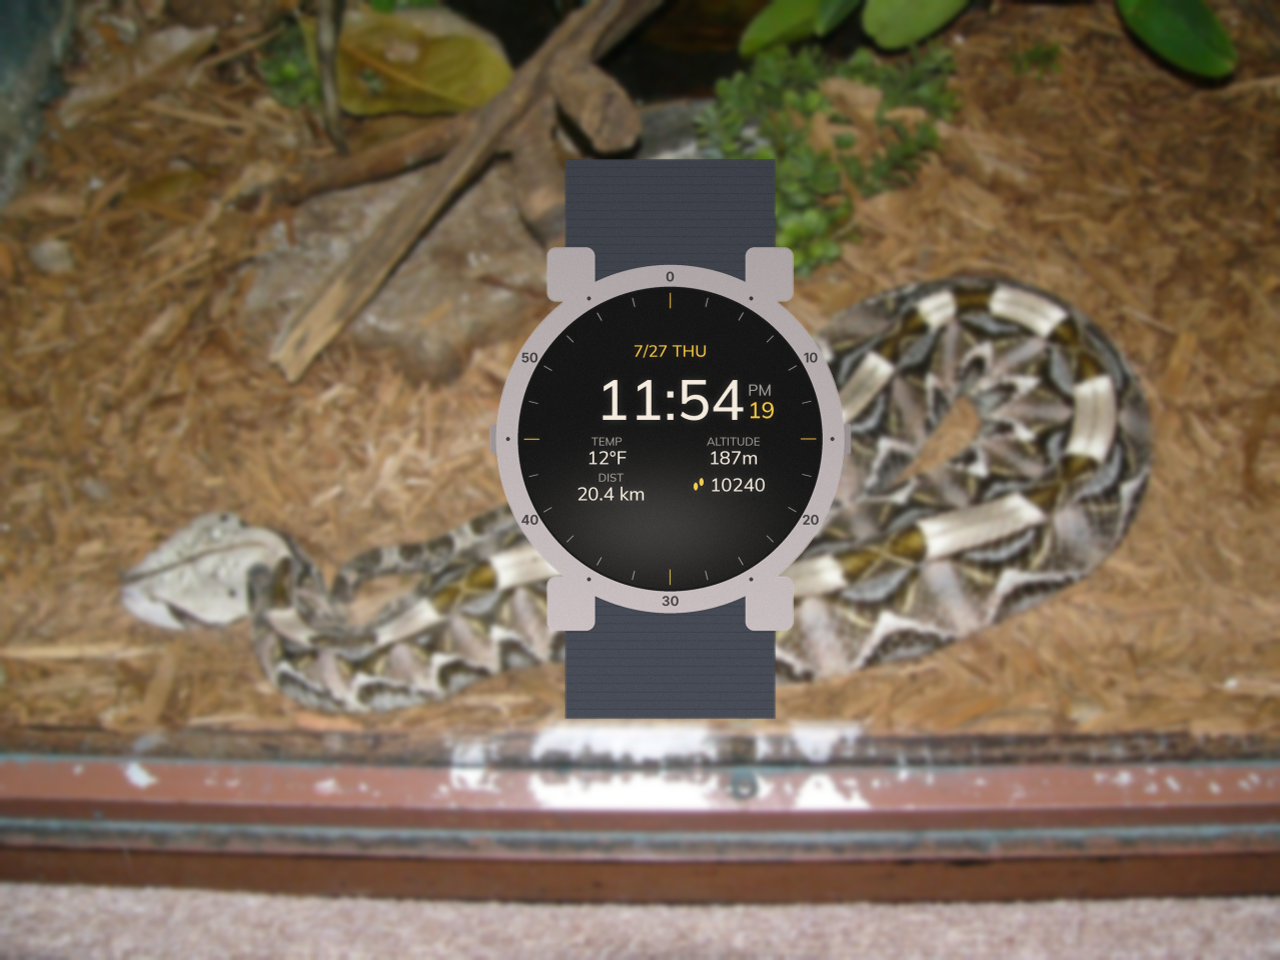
11.54.19
